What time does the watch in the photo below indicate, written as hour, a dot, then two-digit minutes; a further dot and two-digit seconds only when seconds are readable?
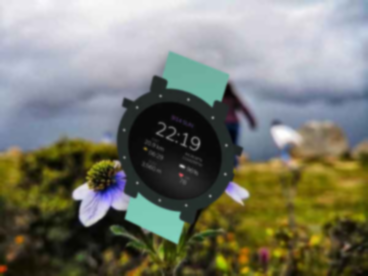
22.19
